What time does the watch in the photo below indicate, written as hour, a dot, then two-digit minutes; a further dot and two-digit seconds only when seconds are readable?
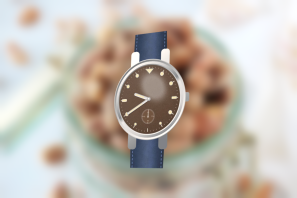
9.40
